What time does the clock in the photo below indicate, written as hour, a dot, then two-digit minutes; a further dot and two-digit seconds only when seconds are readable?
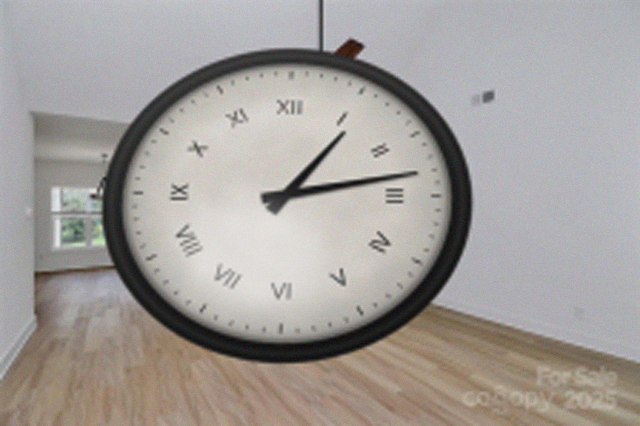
1.13
